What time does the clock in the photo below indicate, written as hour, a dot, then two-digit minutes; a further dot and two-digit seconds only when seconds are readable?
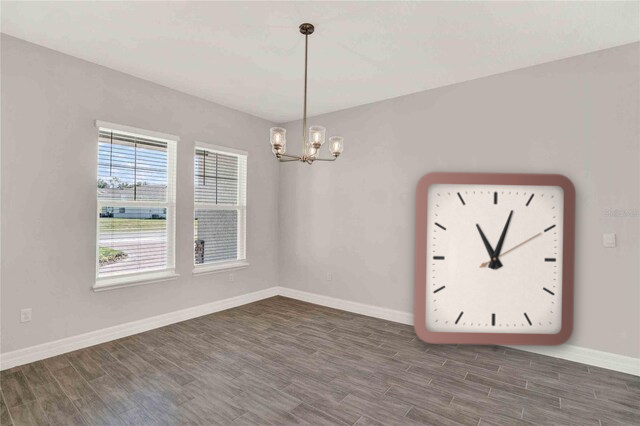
11.03.10
